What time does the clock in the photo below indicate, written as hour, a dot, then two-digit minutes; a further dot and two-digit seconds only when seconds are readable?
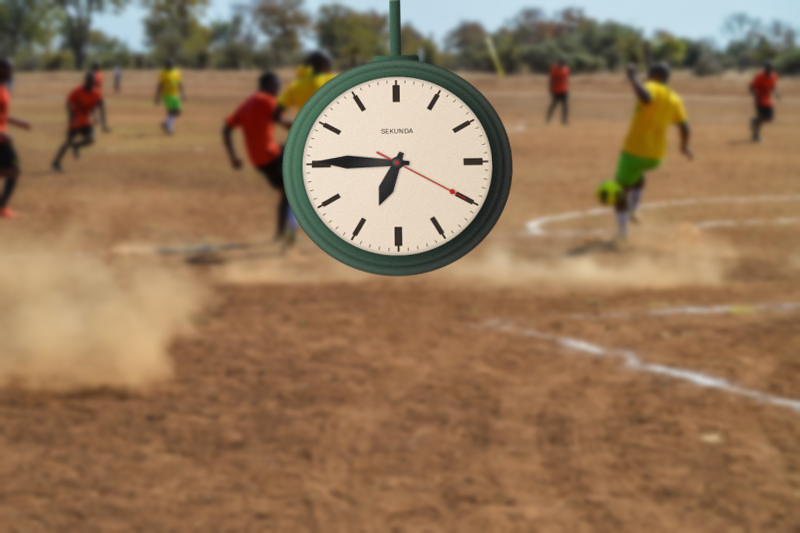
6.45.20
